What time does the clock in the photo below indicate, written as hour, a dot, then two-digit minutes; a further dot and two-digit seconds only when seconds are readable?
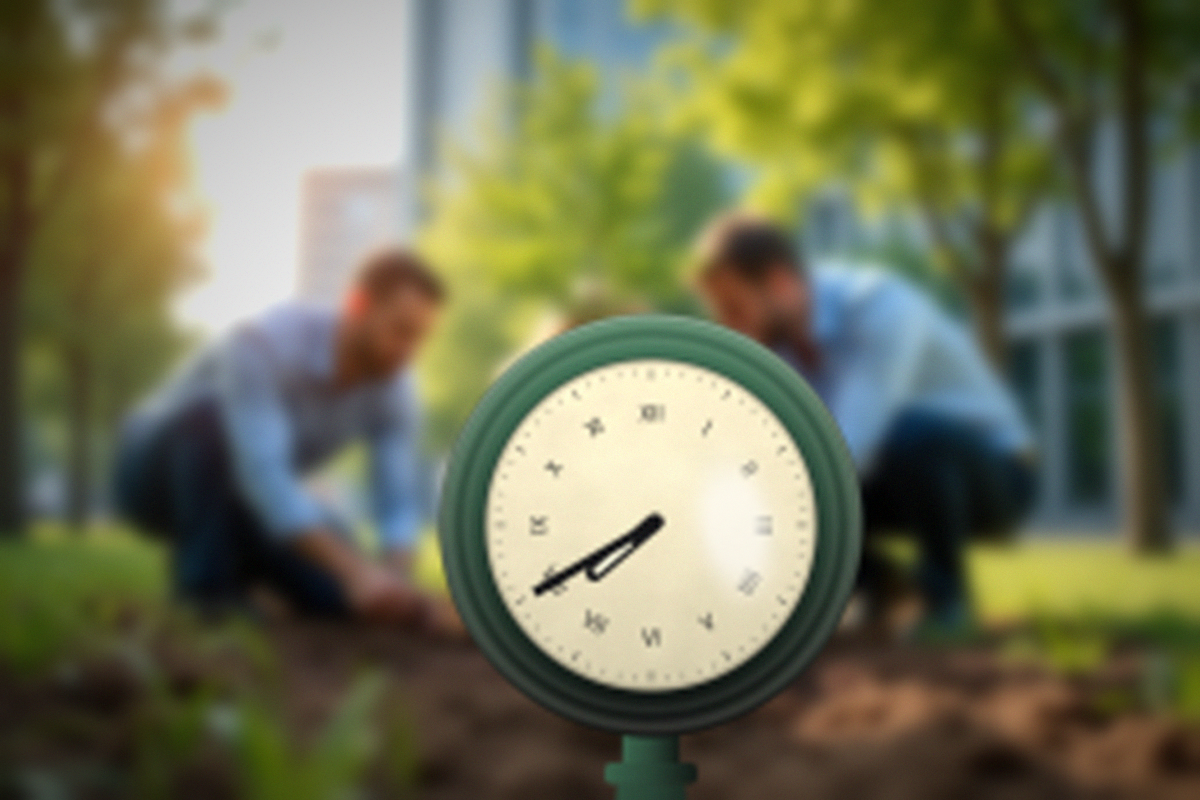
7.40
